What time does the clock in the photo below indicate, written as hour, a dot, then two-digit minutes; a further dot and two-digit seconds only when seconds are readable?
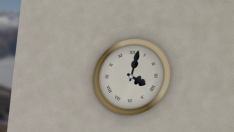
4.02
